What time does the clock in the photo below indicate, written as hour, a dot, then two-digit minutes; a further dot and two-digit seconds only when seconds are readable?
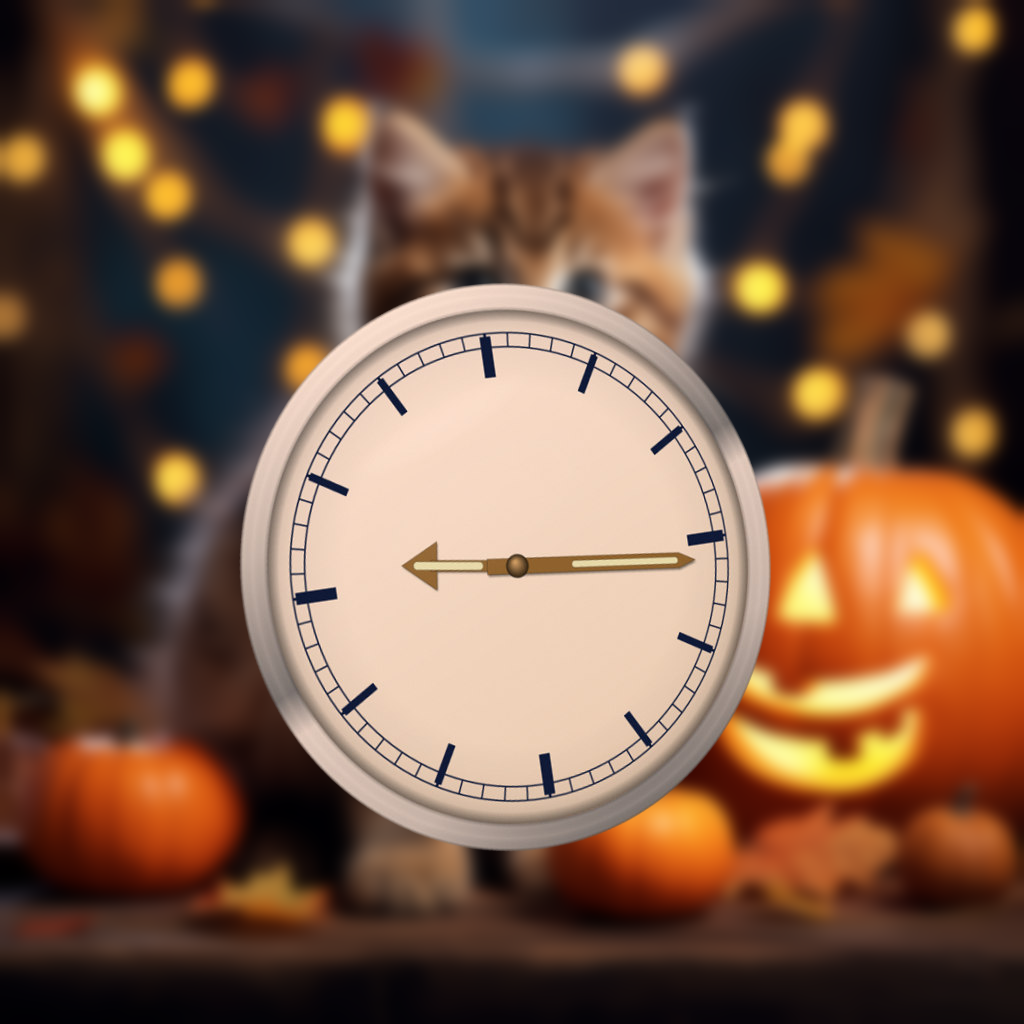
9.16
